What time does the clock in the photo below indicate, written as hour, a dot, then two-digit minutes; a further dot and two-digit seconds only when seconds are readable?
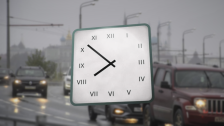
7.52
